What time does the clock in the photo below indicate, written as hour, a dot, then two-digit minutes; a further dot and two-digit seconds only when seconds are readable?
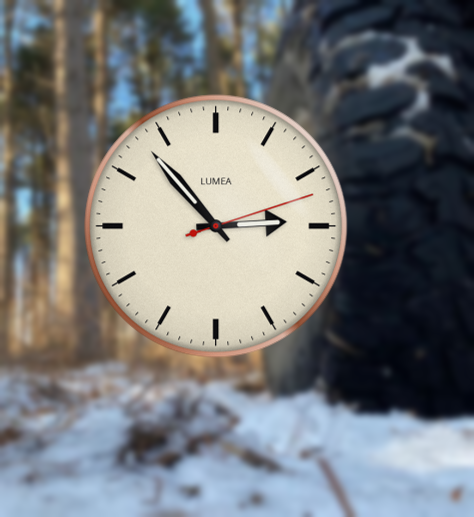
2.53.12
